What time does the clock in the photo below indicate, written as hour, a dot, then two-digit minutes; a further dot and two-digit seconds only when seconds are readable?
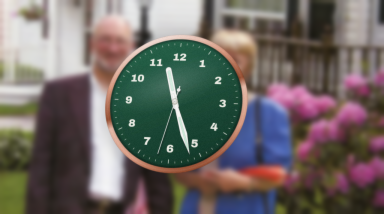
11.26.32
